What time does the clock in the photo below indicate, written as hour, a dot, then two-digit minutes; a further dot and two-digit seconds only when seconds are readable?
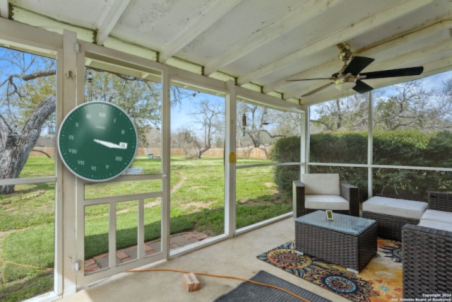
3.16
